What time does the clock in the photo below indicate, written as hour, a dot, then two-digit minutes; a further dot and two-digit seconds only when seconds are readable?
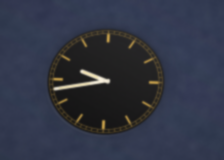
9.43
